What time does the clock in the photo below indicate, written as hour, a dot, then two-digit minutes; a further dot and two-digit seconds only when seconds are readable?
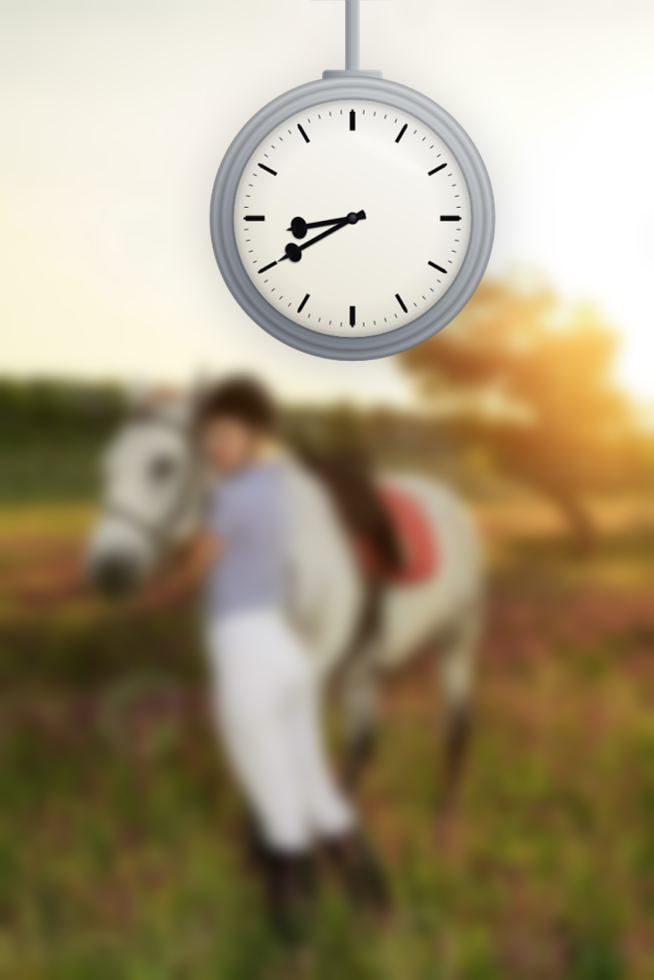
8.40
